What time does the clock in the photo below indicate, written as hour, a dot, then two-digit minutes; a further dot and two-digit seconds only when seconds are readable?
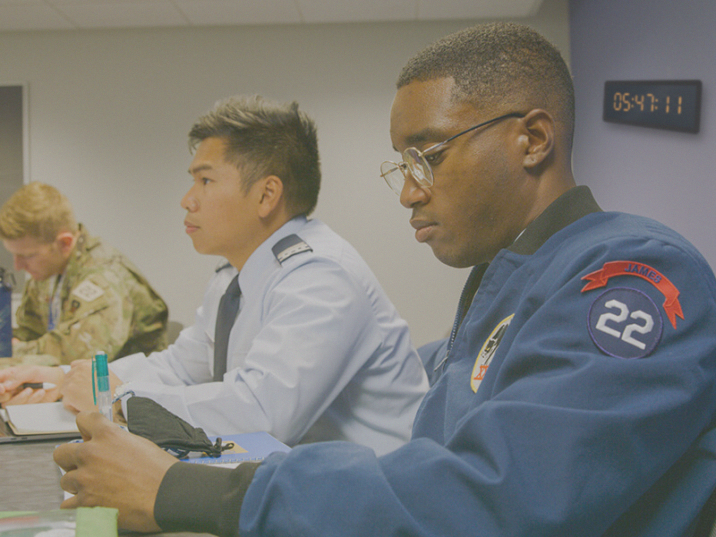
5.47.11
